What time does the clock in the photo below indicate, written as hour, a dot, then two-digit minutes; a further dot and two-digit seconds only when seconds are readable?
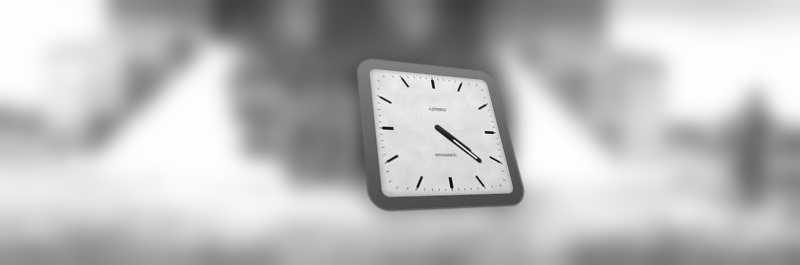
4.22
